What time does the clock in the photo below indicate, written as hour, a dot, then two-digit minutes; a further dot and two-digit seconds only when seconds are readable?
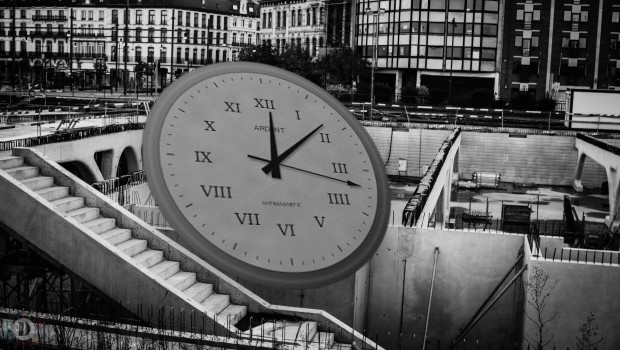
12.08.17
